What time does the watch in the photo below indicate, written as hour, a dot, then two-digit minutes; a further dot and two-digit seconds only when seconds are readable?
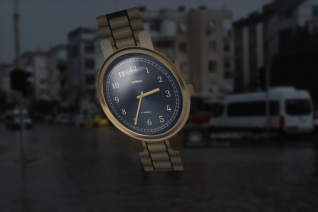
2.35
